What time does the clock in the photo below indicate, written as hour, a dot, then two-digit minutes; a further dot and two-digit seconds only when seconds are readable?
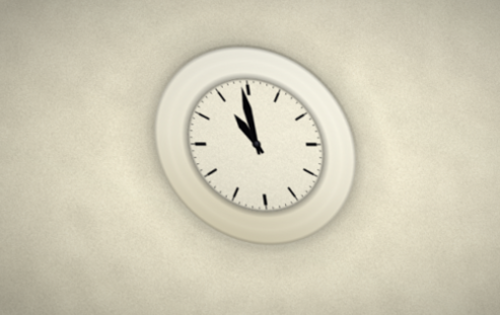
10.59
